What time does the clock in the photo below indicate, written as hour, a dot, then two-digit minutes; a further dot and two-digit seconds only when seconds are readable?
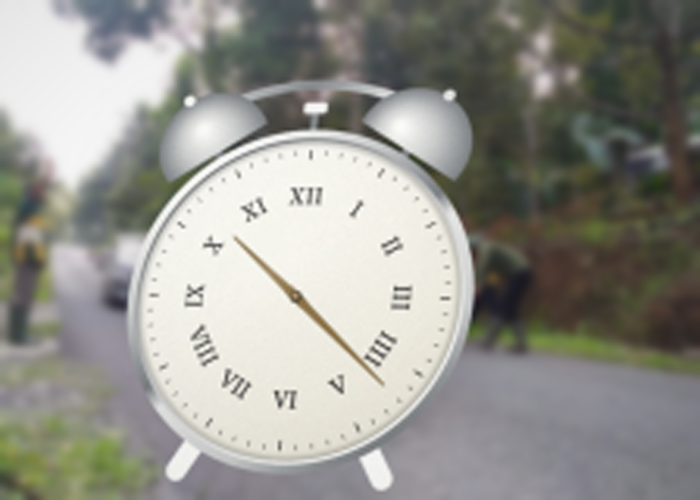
10.22
